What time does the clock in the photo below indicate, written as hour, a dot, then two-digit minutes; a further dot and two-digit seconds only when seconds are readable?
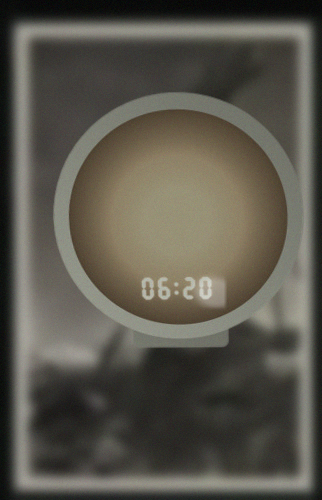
6.20
